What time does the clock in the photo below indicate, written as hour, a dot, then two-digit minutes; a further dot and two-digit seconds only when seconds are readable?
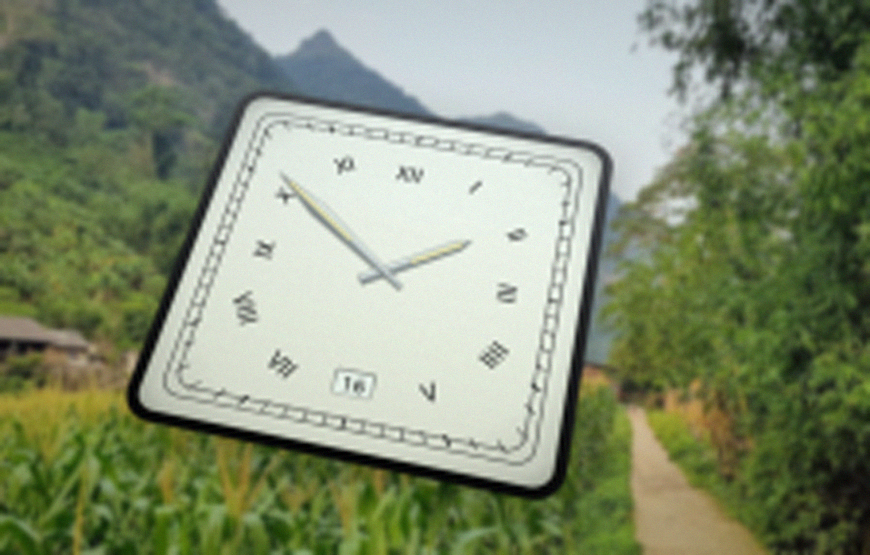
1.51
